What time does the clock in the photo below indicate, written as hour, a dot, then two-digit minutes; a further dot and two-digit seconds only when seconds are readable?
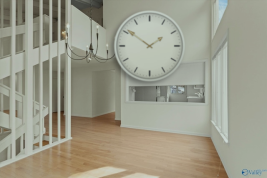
1.51
